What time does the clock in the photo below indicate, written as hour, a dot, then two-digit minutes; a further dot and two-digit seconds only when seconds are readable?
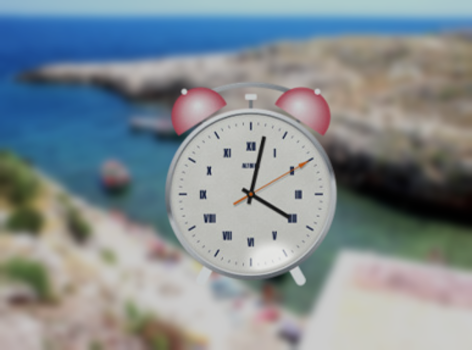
4.02.10
